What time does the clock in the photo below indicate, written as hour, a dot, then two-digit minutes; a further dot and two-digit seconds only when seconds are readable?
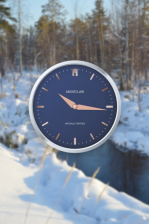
10.16
